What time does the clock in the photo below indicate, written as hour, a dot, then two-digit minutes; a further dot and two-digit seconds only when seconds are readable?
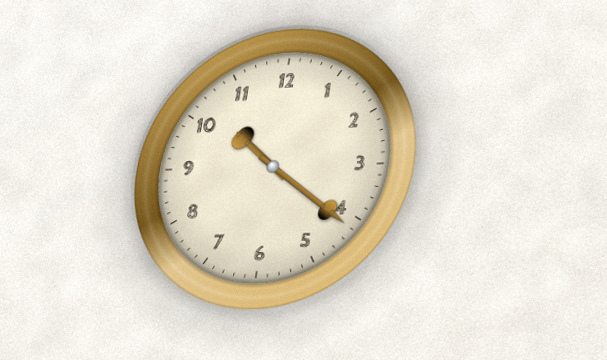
10.21
